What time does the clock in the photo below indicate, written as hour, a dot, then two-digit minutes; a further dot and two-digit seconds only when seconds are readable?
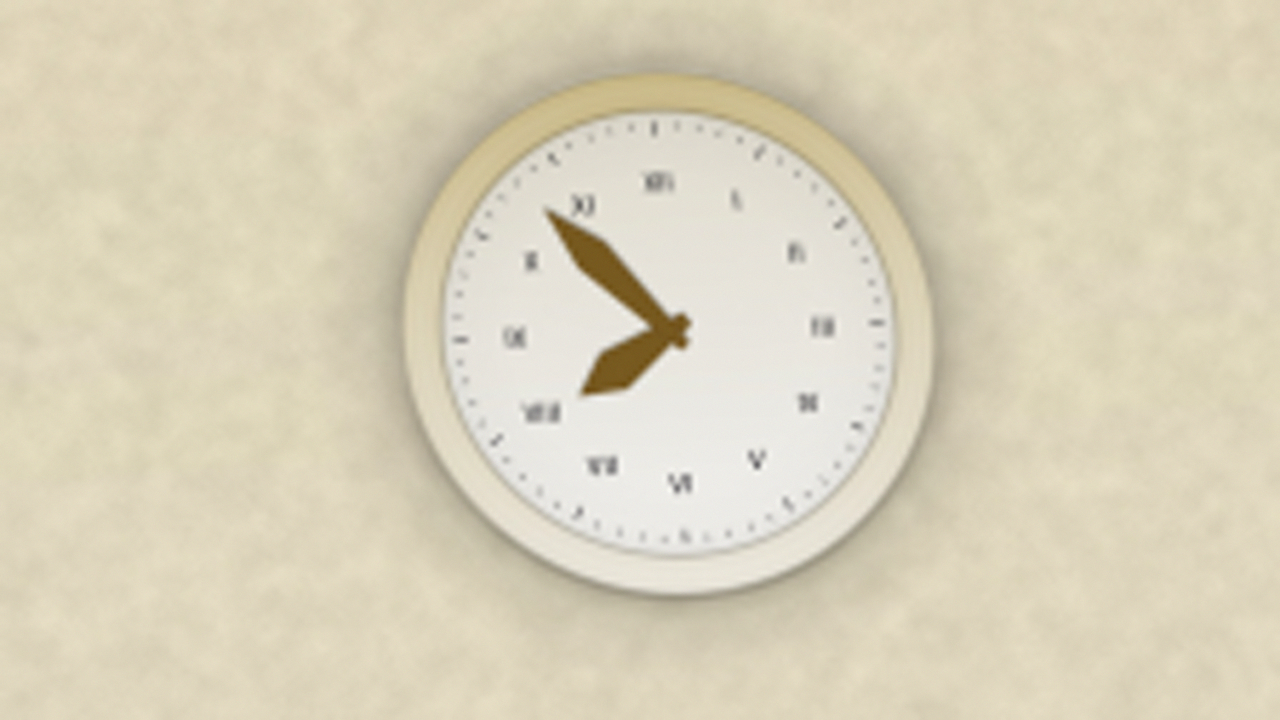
7.53
